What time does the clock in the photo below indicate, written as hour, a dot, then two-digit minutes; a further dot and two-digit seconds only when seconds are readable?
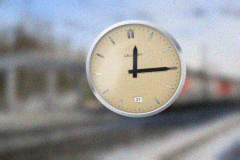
12.15
